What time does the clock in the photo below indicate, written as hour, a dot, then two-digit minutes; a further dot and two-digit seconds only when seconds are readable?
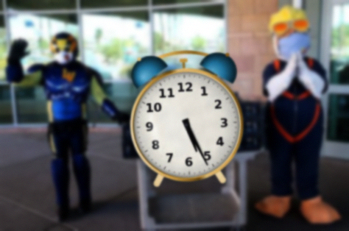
5.26
